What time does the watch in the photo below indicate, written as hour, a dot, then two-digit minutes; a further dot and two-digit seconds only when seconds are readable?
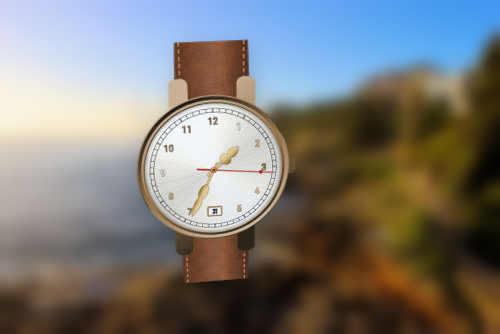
1.34.16
